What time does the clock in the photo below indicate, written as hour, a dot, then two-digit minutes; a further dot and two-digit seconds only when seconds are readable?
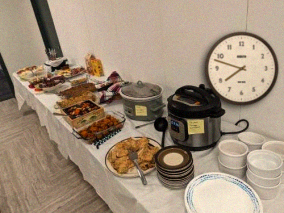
7.48
